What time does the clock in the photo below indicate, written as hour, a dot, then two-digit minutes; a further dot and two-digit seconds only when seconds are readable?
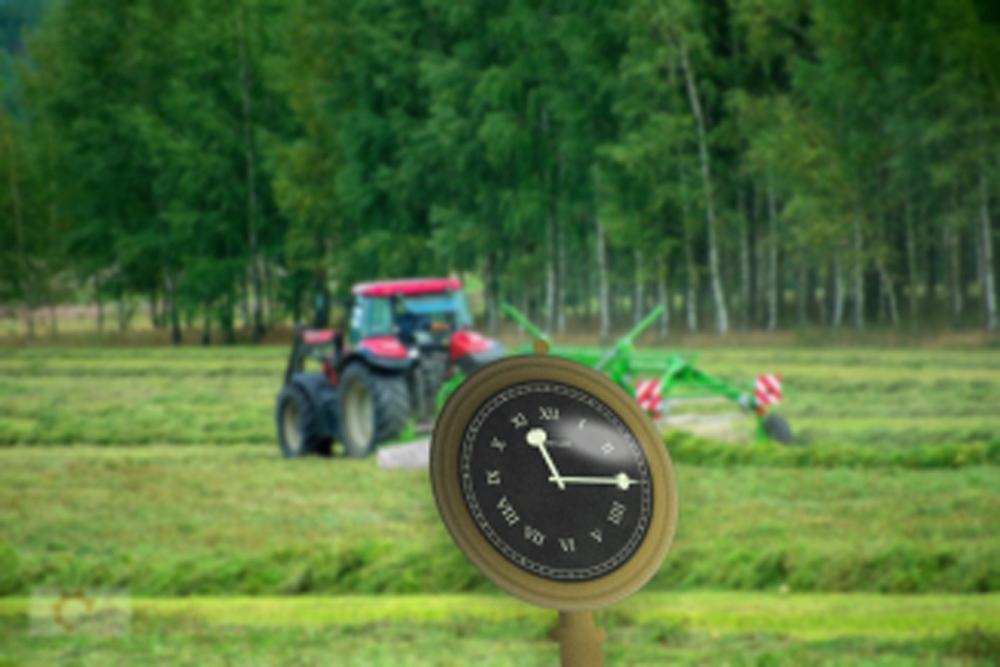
11.15
